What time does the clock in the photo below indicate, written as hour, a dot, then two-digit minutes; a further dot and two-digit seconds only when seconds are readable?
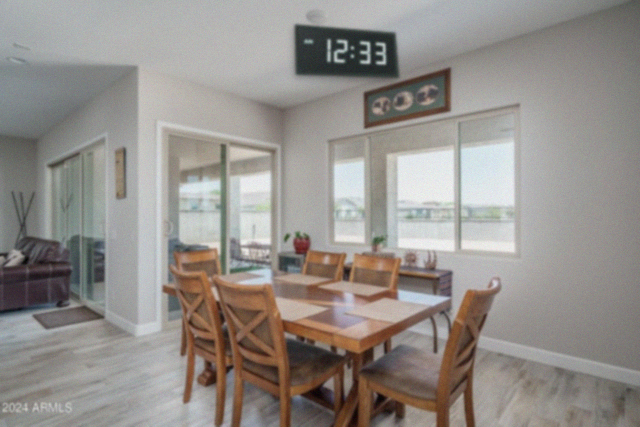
12.33
